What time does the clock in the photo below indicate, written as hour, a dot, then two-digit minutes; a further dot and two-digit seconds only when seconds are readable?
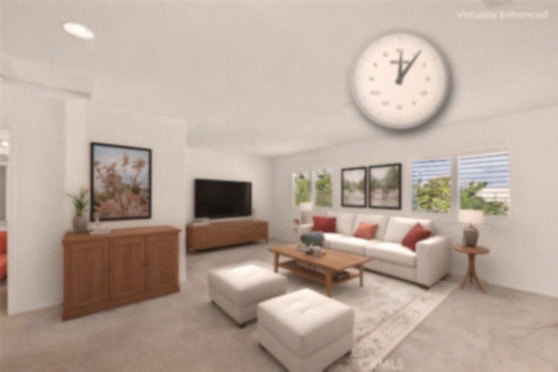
12.06
